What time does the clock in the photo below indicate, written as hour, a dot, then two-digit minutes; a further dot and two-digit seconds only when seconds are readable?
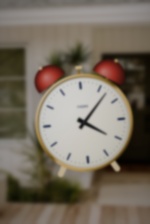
4.07
